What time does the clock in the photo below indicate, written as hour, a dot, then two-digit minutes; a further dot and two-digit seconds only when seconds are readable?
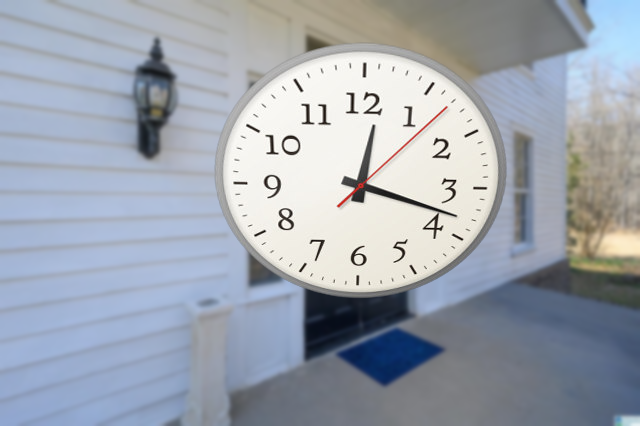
12.18.07
